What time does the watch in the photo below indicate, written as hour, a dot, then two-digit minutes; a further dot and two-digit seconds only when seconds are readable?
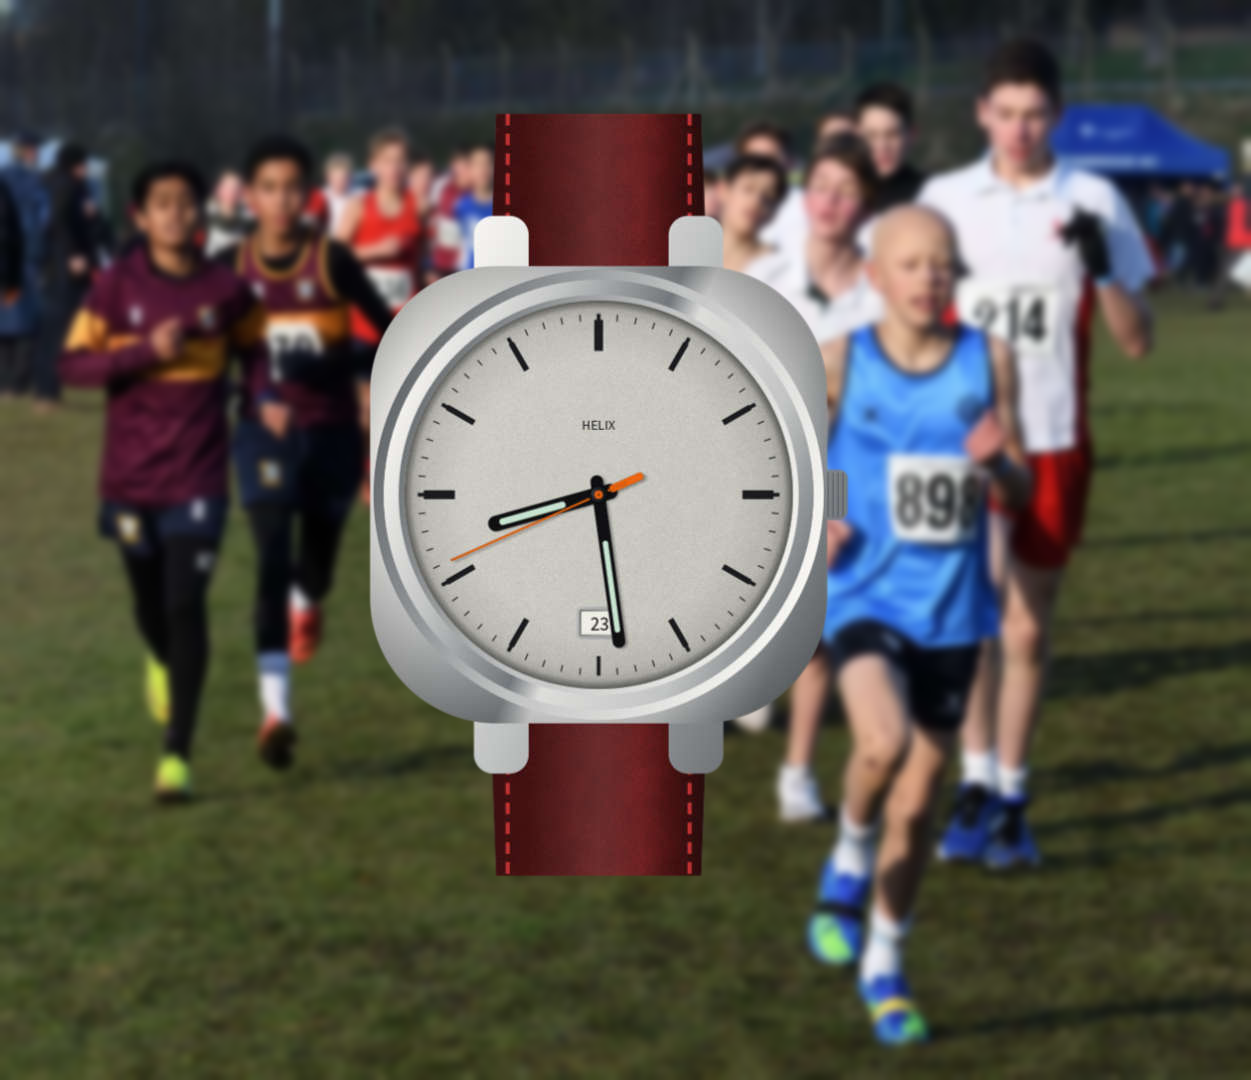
8.28.41
